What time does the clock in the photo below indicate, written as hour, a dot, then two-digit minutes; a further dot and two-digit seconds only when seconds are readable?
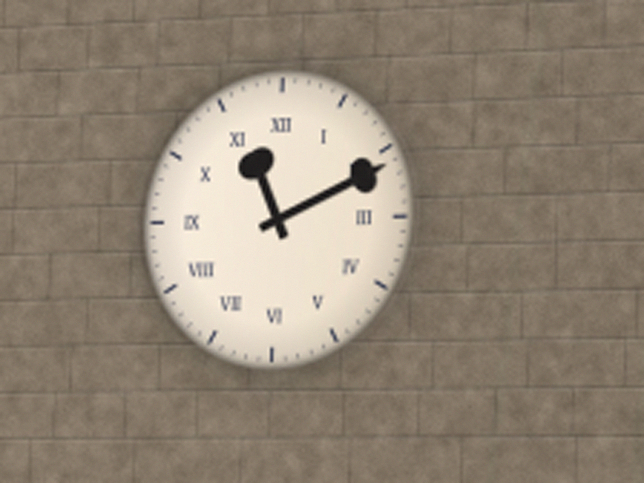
11.11
